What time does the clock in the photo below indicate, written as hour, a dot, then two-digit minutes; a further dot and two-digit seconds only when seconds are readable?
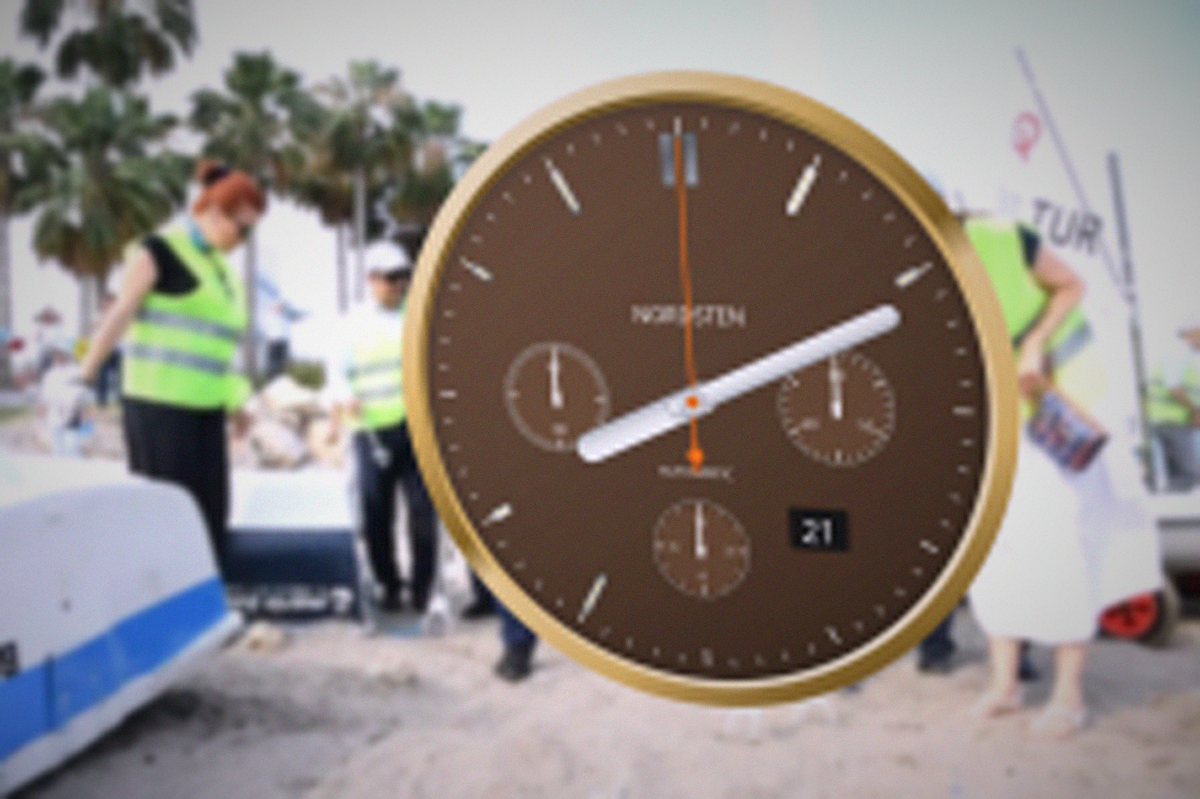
8.11
